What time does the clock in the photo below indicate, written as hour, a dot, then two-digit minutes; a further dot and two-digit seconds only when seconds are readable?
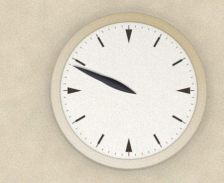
9.49
